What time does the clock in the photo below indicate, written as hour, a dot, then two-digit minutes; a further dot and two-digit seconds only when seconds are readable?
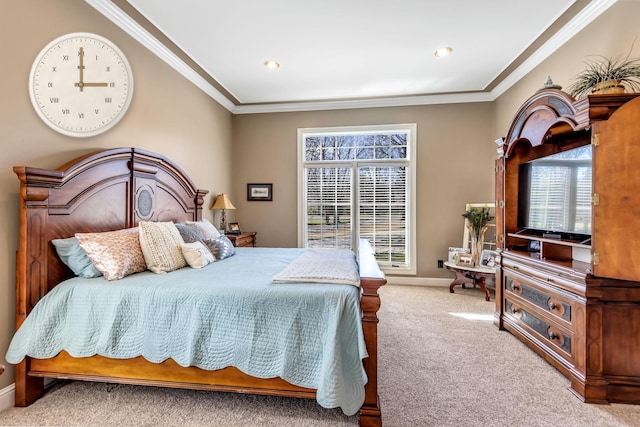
3.00
